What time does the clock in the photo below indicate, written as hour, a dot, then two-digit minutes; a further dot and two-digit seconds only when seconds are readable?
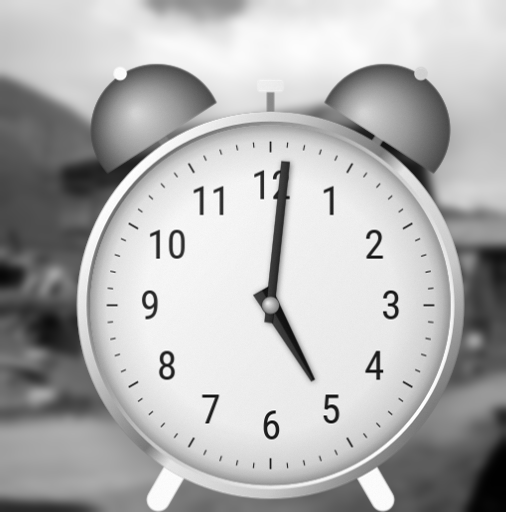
5.01
